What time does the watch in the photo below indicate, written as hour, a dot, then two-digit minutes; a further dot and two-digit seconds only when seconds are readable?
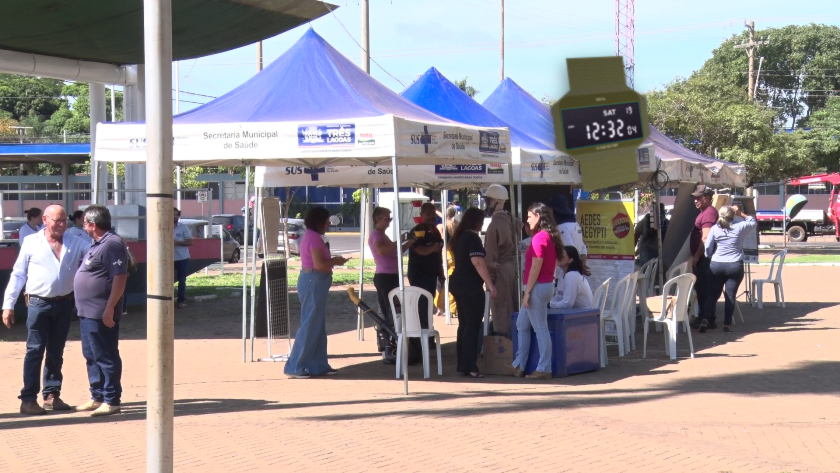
12.32
